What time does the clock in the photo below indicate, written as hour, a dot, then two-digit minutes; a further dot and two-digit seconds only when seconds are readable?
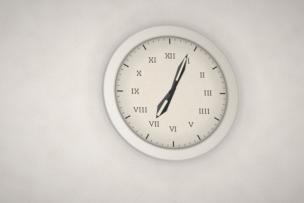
7.04
